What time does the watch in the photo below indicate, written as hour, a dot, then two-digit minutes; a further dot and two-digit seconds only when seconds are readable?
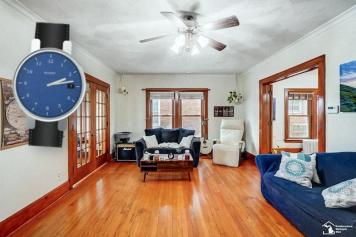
2.13
